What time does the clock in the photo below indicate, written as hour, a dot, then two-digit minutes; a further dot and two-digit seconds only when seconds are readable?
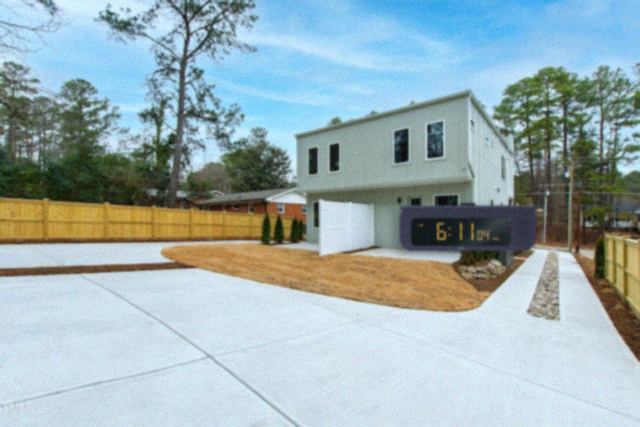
6.11
